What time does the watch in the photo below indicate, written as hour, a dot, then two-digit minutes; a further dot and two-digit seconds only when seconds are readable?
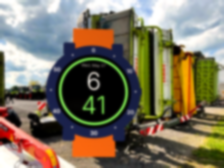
6.41
